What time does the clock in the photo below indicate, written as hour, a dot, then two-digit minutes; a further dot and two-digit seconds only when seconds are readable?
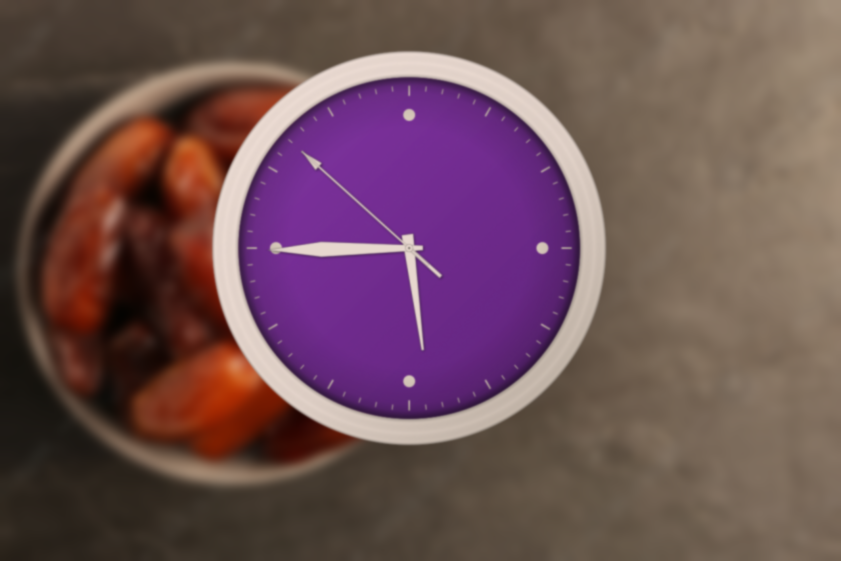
5.44.52
